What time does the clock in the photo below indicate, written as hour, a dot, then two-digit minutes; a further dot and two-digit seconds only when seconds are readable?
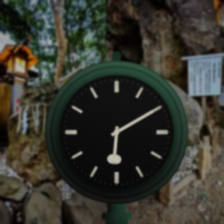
6.10
